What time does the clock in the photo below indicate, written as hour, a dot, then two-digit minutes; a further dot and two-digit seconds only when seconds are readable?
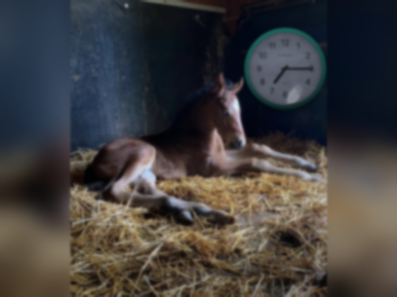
7.15
